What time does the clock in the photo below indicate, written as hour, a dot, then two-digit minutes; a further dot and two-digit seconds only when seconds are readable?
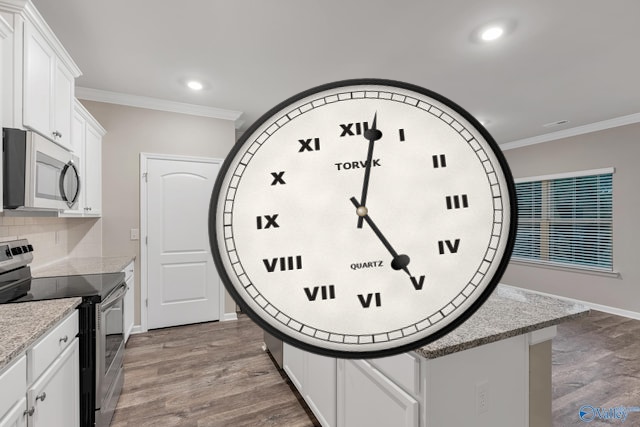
5.02
